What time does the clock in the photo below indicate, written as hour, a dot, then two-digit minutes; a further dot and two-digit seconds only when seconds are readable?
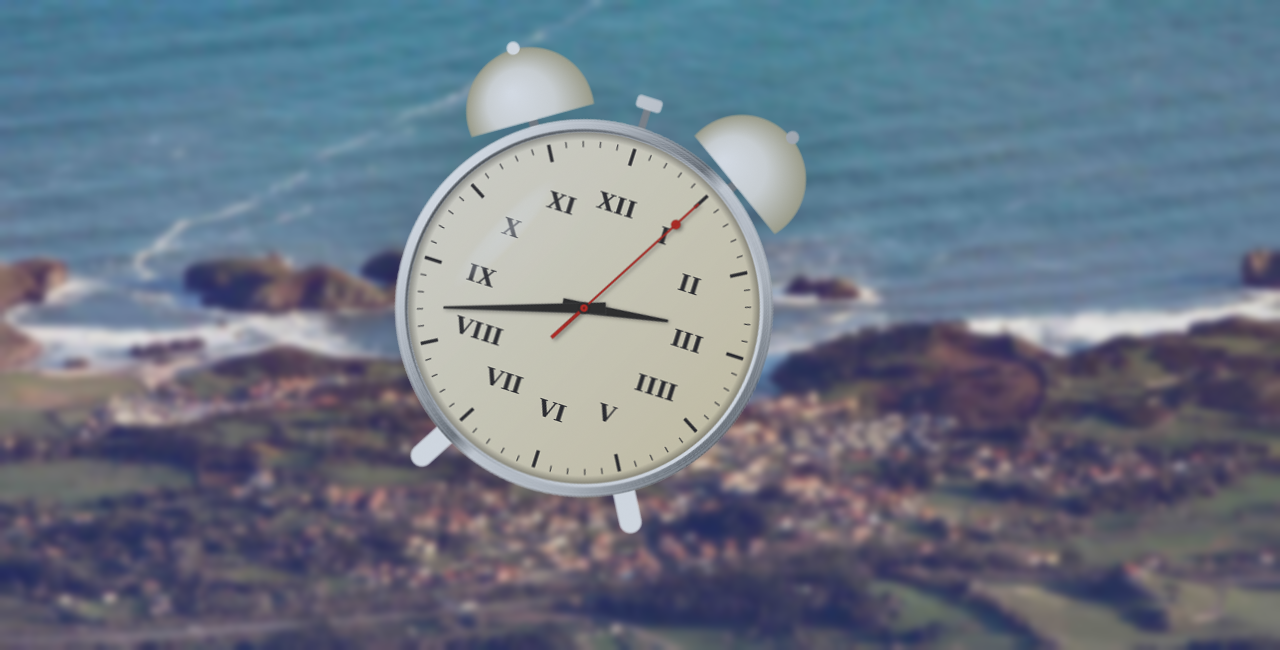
2.42.05
